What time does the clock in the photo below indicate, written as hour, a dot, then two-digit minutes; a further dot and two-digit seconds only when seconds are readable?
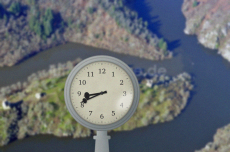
8.41
